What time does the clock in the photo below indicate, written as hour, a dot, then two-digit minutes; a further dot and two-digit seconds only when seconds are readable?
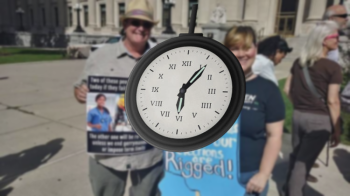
6.06
